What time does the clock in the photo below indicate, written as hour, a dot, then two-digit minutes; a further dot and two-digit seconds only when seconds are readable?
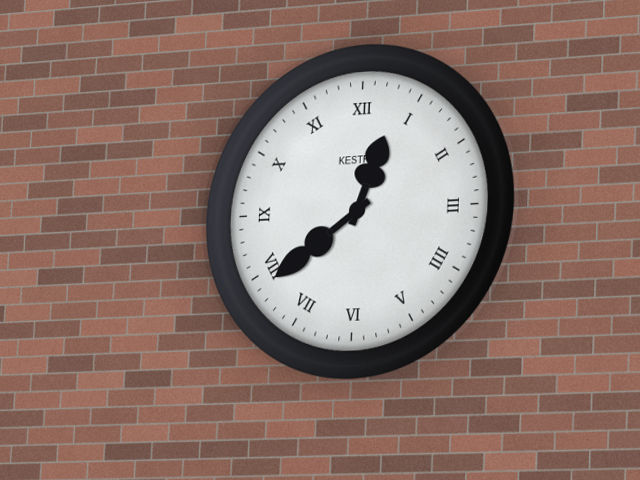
12.39
